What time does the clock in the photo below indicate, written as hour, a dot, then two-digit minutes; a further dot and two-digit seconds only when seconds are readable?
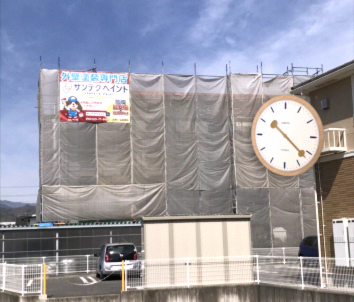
10.22
